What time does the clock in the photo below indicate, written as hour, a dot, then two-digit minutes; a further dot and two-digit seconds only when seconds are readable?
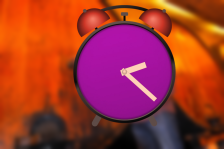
2.22
